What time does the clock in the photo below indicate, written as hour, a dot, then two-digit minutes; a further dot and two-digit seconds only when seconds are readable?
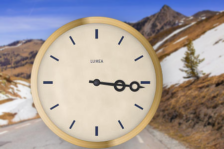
3.16
